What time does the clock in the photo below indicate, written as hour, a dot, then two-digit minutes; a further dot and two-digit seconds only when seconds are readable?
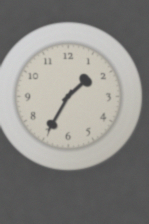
1.35
